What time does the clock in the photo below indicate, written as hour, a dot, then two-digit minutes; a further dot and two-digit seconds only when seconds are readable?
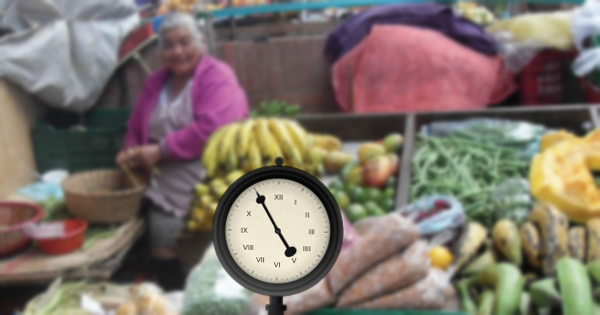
4.55
